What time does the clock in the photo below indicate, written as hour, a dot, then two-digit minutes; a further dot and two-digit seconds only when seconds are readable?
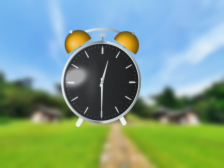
12.30
